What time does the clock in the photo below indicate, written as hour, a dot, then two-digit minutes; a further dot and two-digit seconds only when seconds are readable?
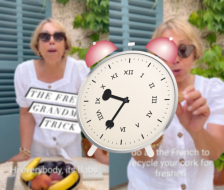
9.35
